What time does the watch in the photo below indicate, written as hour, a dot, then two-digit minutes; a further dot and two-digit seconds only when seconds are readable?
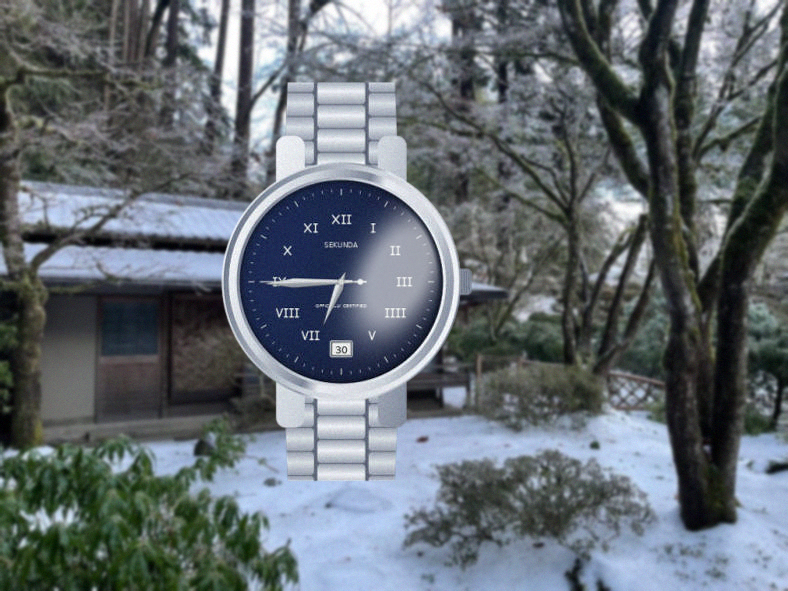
6.44.45
